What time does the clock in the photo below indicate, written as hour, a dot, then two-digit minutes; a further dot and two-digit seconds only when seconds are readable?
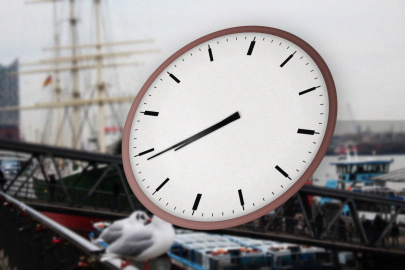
7.39
